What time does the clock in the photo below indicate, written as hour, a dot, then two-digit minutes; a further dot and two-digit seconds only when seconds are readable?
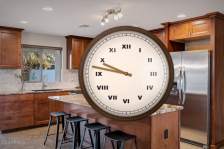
9.47
